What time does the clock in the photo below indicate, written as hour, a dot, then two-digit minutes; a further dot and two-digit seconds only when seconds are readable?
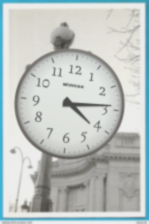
4.14
